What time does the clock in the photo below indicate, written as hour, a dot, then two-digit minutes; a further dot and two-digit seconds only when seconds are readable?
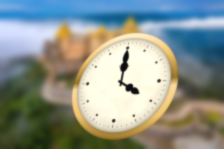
4.00
